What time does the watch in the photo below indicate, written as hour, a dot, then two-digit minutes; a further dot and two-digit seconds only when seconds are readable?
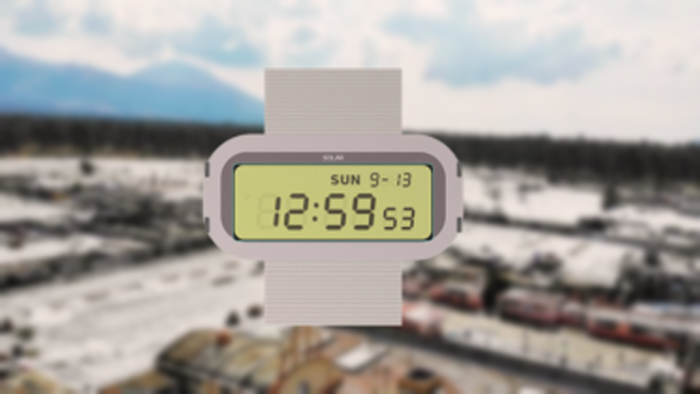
12.59.53
